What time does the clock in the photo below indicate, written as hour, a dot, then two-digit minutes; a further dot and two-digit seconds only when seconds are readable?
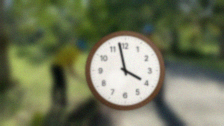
3.58
